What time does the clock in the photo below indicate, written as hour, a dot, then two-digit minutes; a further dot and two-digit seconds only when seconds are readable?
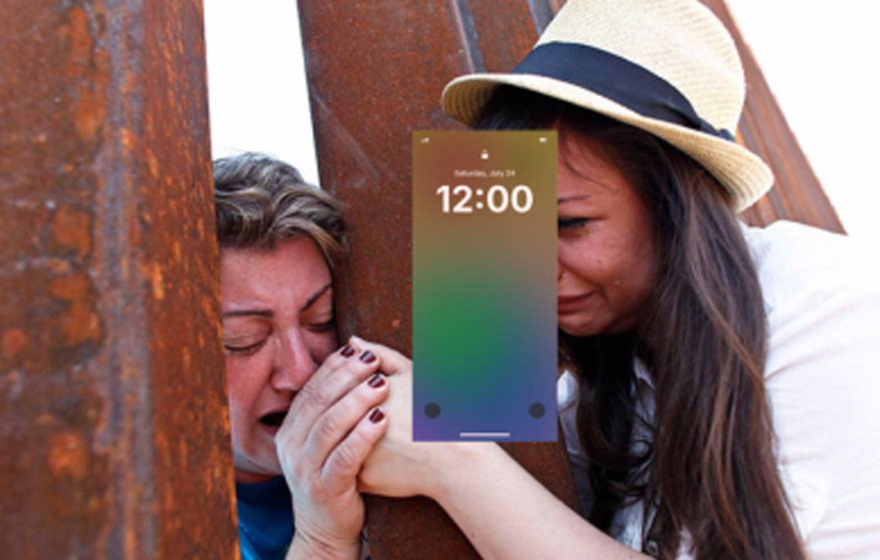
12.00
